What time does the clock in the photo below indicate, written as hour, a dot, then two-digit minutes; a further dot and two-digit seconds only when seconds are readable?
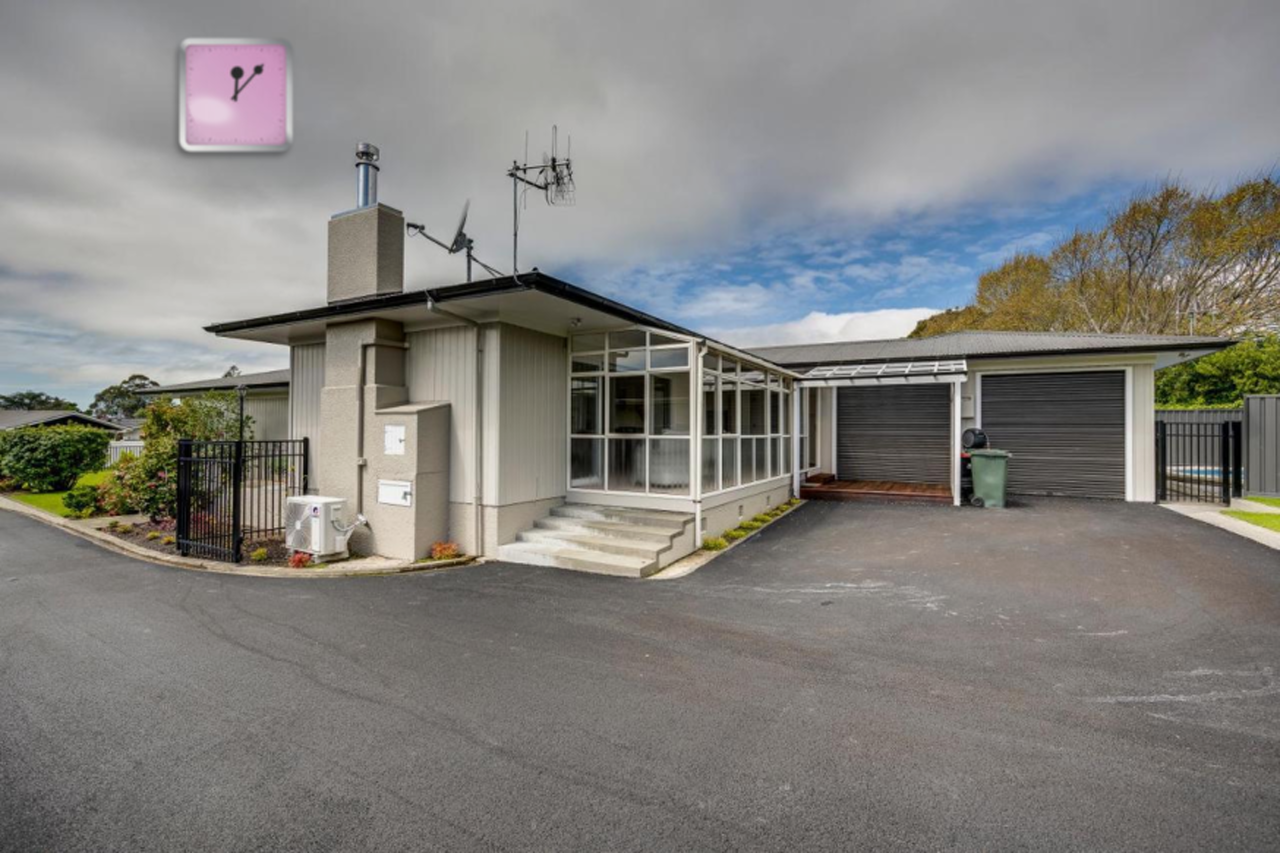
12.07
